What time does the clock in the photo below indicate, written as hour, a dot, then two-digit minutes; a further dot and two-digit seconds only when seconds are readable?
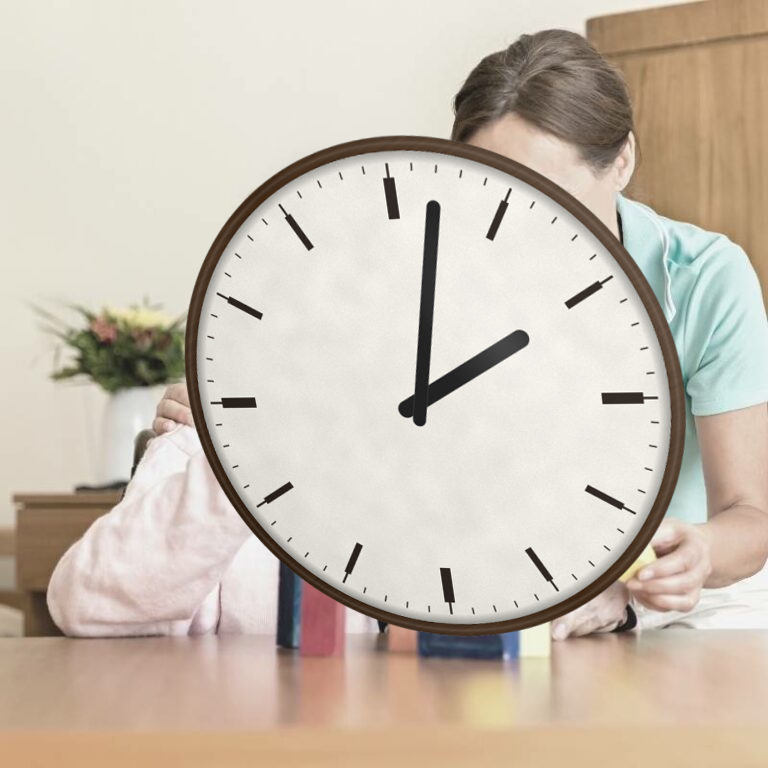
2.02
